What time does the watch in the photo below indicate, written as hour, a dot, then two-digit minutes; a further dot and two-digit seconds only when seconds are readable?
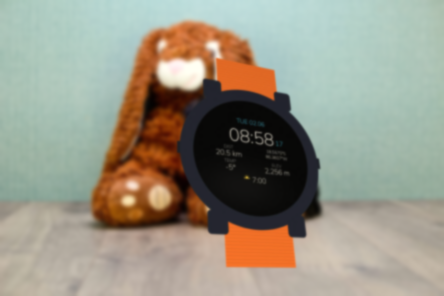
8.58
